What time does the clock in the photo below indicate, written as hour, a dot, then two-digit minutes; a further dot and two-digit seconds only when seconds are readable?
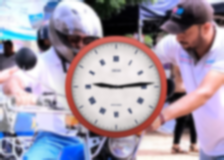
9.14
